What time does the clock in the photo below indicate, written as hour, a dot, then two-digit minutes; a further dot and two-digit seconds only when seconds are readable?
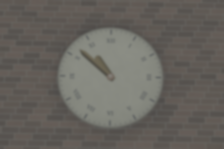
10.52
